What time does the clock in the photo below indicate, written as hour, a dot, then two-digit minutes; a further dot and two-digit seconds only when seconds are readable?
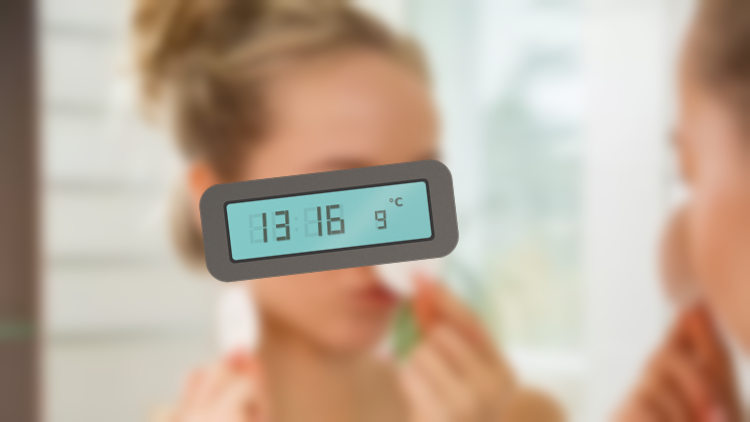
13.16
